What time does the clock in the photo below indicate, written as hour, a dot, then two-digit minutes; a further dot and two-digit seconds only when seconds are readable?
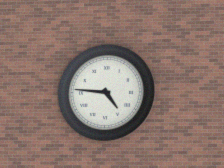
4.46
